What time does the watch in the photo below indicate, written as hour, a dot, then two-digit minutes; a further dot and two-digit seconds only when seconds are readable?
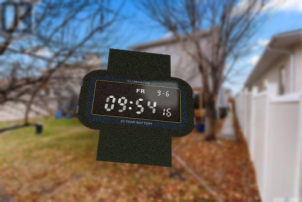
9.54.16
